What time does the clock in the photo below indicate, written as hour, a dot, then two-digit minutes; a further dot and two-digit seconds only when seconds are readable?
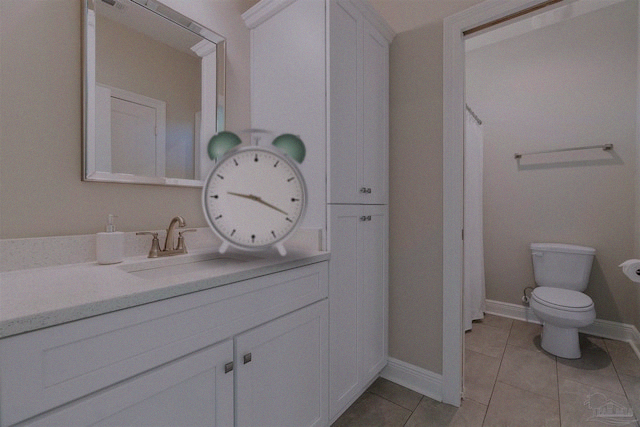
9.19
